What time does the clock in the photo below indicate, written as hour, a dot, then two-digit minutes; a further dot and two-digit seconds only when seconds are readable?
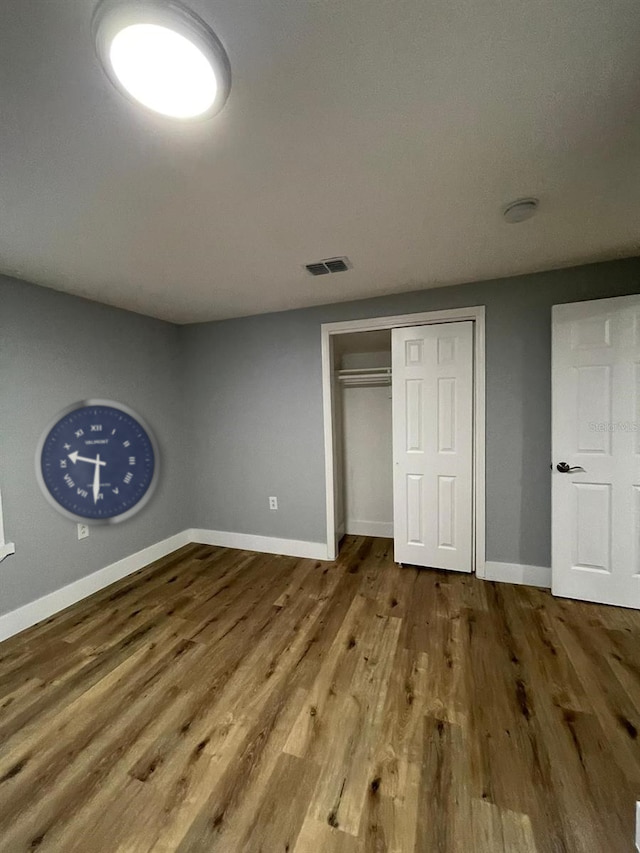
9.31
